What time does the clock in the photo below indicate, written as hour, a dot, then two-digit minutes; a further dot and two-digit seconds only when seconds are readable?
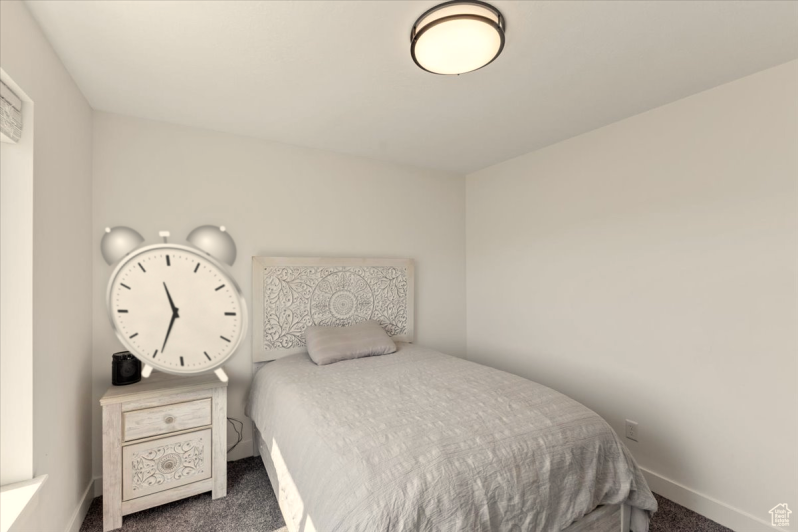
11.34
